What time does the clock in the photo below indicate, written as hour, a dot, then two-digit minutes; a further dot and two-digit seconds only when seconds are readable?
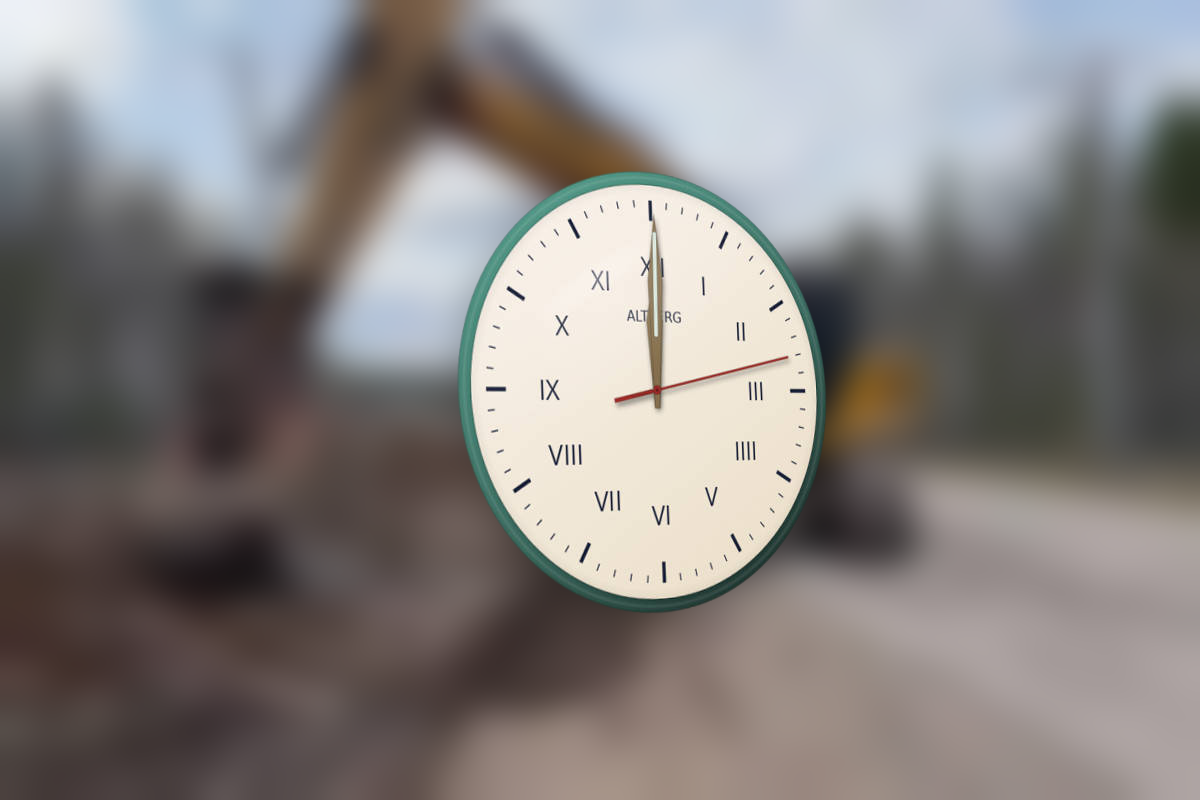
12.00.13
